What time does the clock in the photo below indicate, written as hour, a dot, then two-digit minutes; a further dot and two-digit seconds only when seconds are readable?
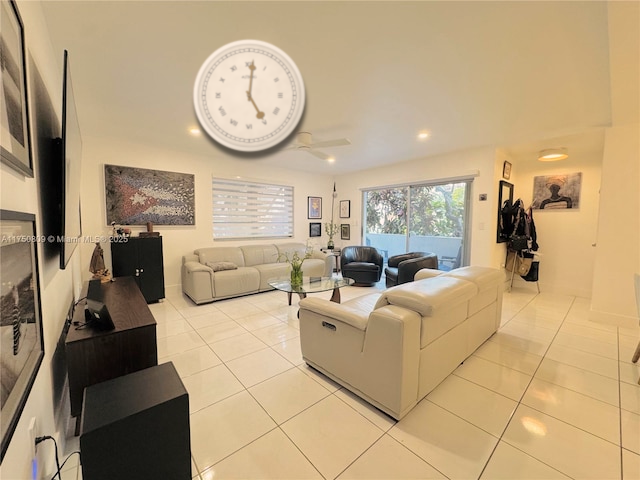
5.01
